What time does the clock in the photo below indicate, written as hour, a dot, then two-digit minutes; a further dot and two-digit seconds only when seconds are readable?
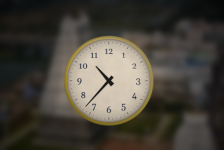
10.37
